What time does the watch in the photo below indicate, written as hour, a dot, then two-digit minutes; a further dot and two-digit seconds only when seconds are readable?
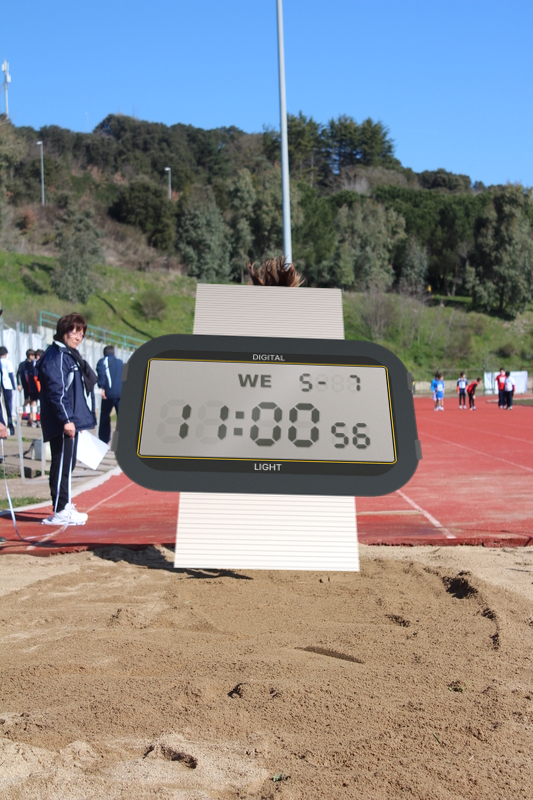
11.00.56
